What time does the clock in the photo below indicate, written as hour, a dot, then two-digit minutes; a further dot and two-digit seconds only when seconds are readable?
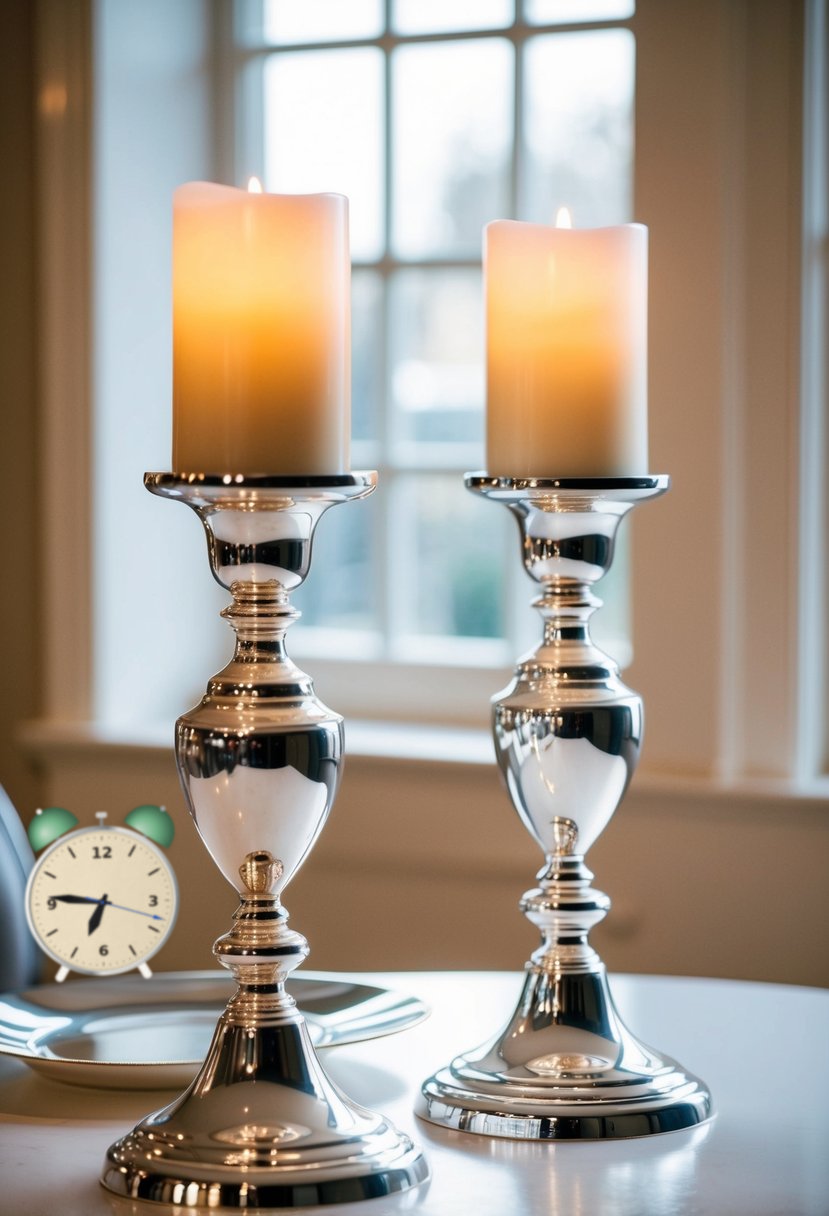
6.46.18
